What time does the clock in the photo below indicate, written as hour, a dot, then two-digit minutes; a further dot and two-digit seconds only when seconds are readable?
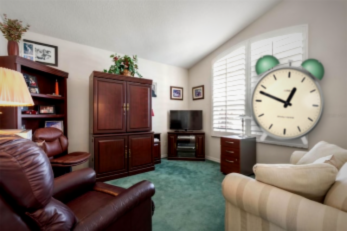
12.48
